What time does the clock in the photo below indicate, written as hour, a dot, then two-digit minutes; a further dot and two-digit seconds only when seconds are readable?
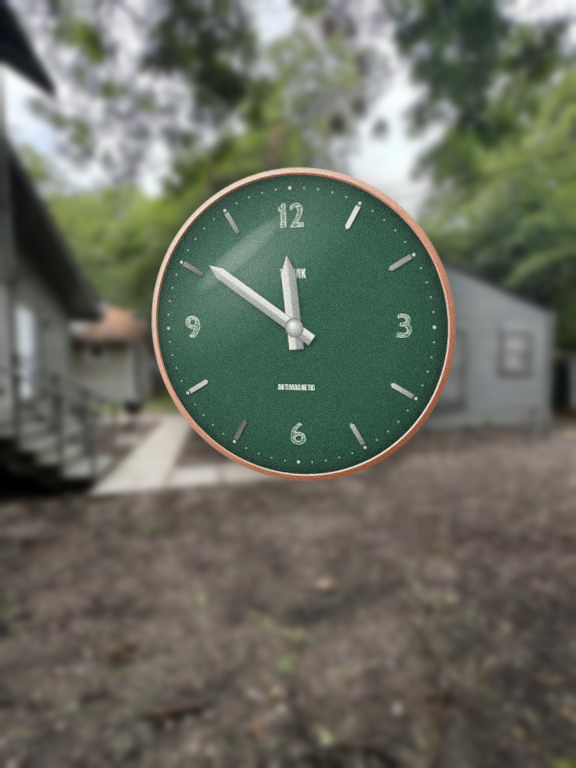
11.51
